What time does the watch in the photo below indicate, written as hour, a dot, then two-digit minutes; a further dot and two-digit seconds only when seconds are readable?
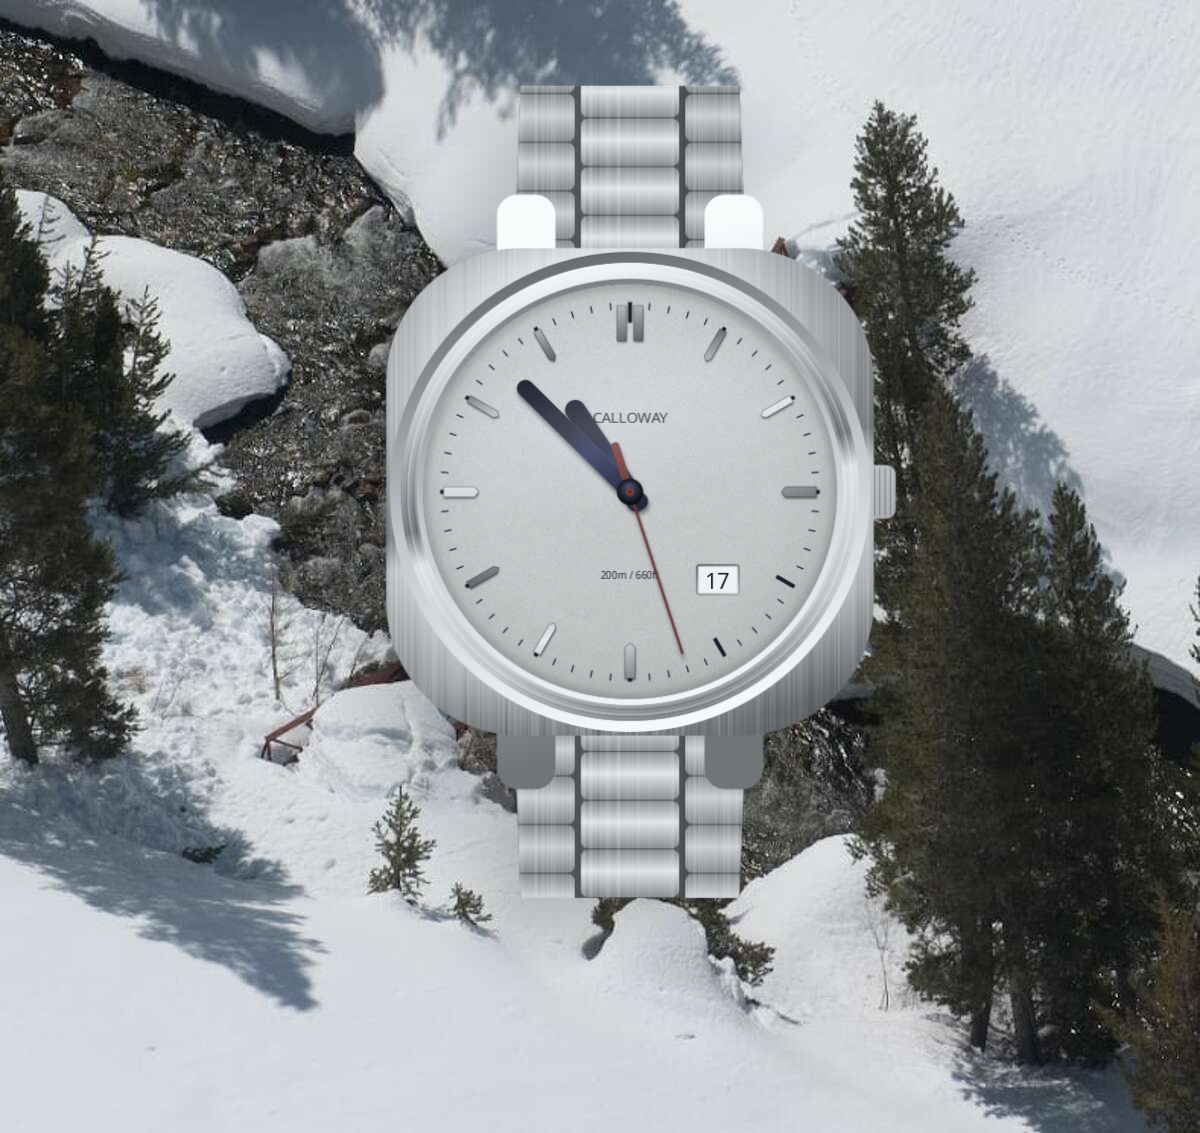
10.52.27
